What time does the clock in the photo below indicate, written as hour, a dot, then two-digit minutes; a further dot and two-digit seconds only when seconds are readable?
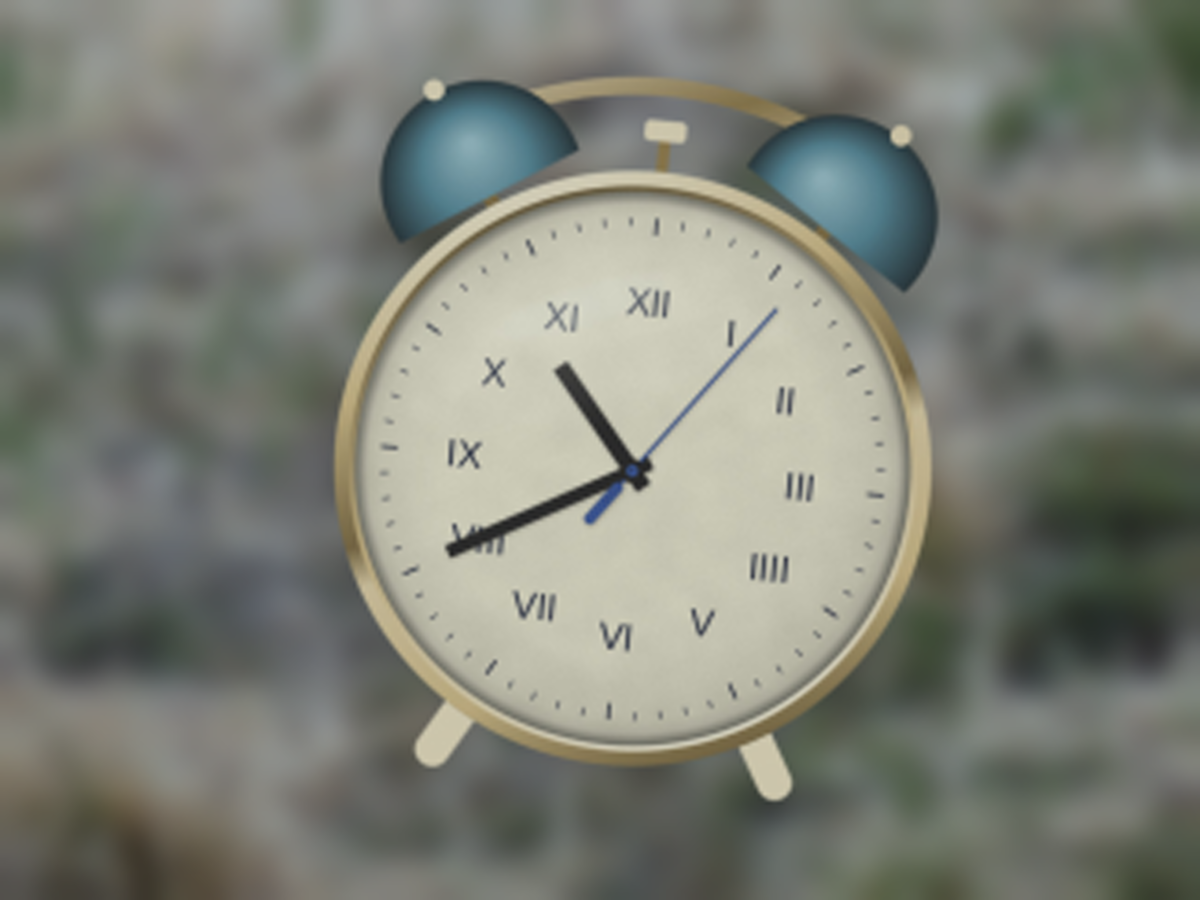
10.40.06
